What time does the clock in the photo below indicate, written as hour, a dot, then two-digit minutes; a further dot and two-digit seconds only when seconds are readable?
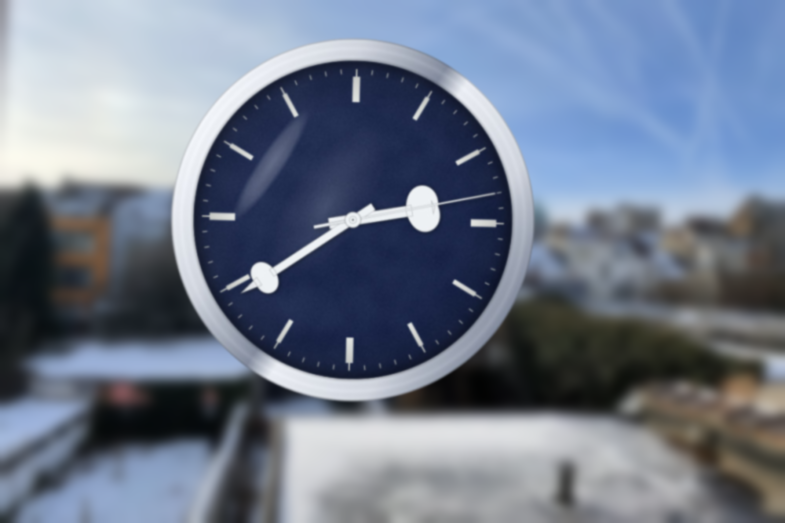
2.39.13
